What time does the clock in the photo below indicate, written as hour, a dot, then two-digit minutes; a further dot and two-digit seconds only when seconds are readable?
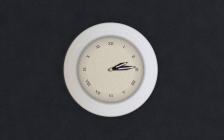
2.14
